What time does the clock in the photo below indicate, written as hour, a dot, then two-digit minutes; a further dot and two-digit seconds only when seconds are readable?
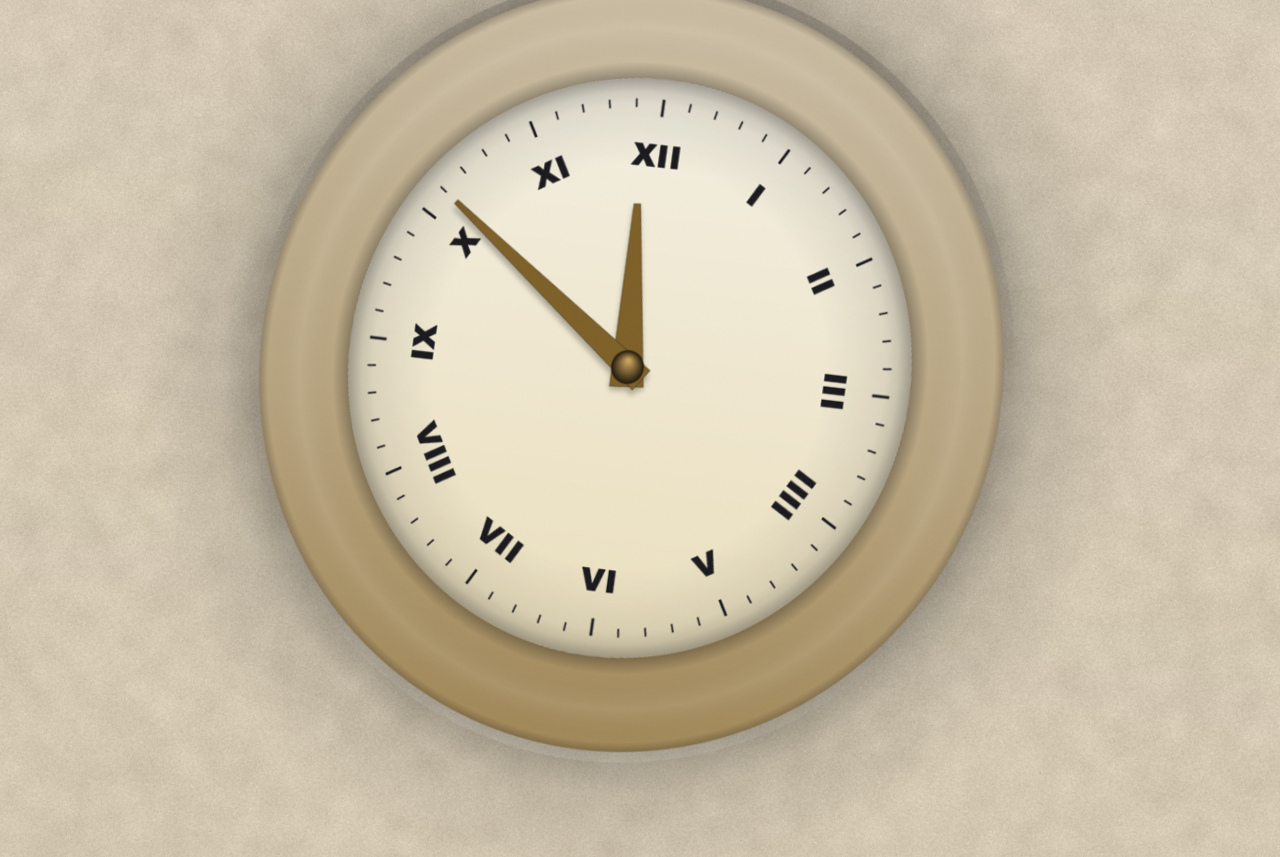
11.51
